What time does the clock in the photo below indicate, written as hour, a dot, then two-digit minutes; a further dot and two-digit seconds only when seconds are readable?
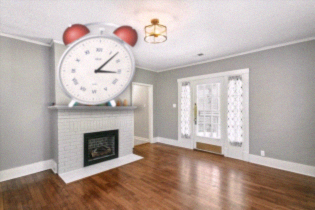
3.07
